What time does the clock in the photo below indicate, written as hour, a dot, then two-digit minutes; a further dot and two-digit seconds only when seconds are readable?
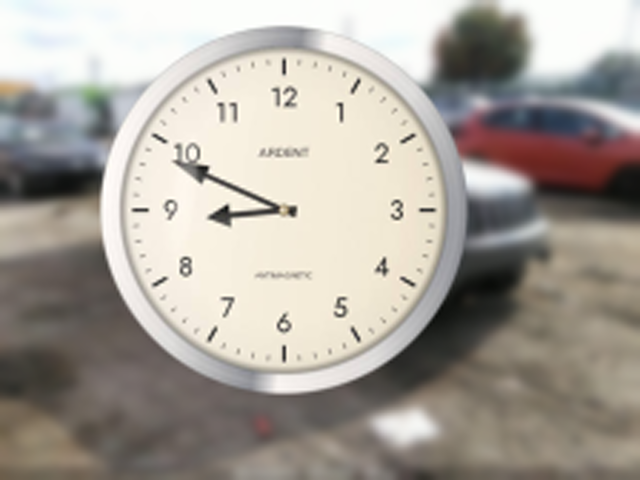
8.49
